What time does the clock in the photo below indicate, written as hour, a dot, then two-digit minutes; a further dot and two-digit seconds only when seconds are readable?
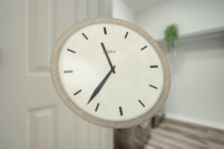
11.37
